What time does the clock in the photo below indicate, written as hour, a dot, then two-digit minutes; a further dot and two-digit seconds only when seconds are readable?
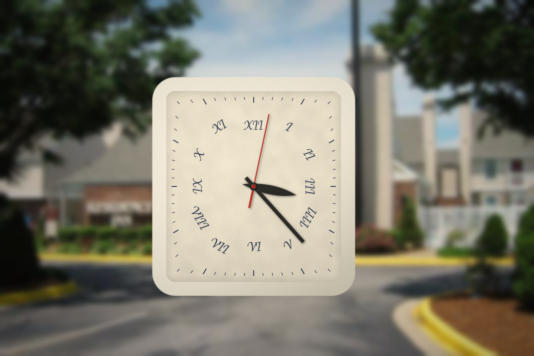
3.23.02
